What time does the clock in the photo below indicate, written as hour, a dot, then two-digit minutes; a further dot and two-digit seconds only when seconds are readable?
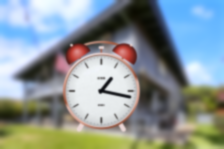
1.17
